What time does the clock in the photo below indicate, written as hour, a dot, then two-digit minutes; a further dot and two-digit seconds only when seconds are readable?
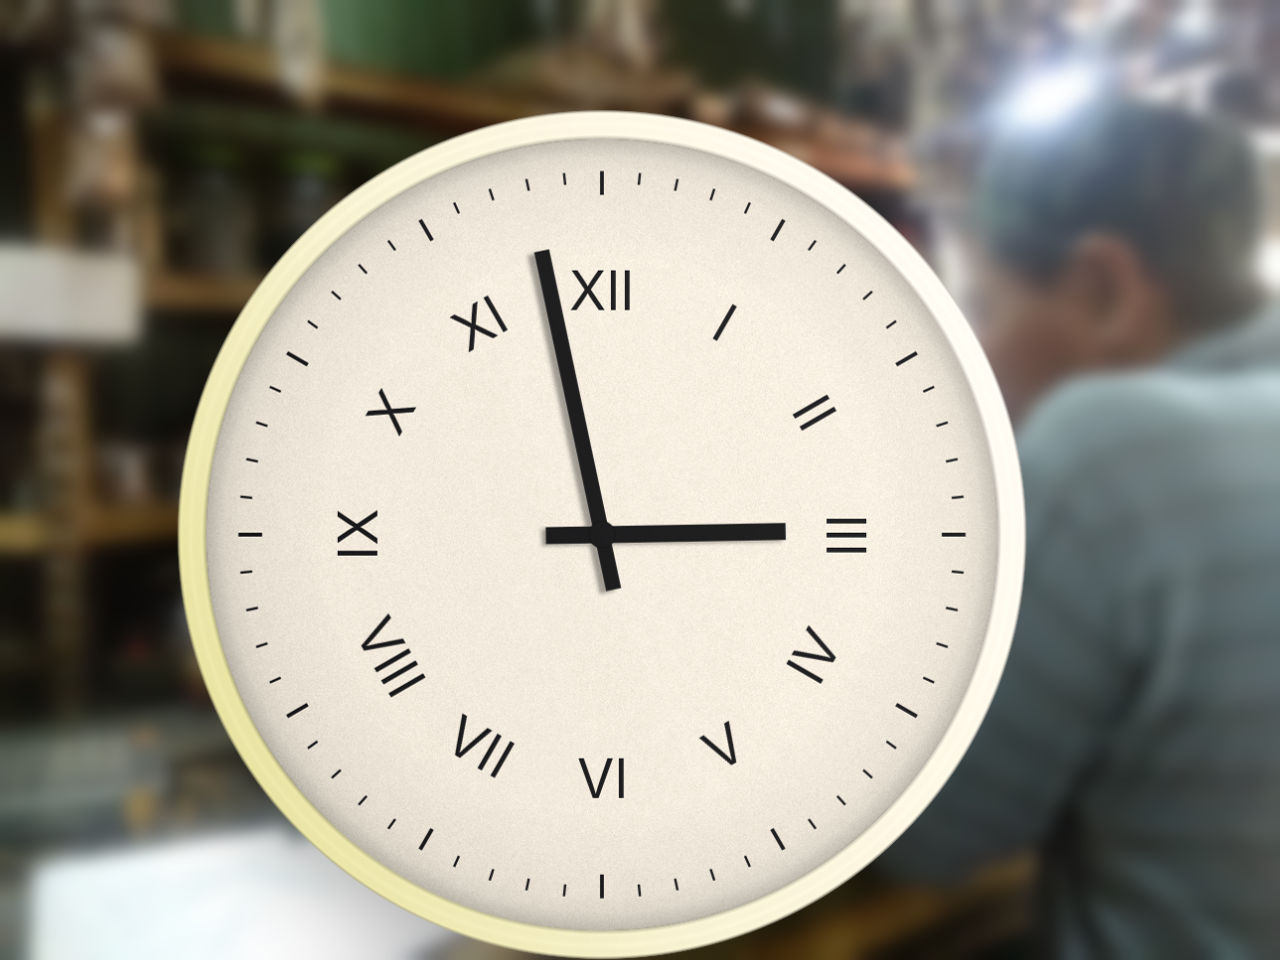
2.58
